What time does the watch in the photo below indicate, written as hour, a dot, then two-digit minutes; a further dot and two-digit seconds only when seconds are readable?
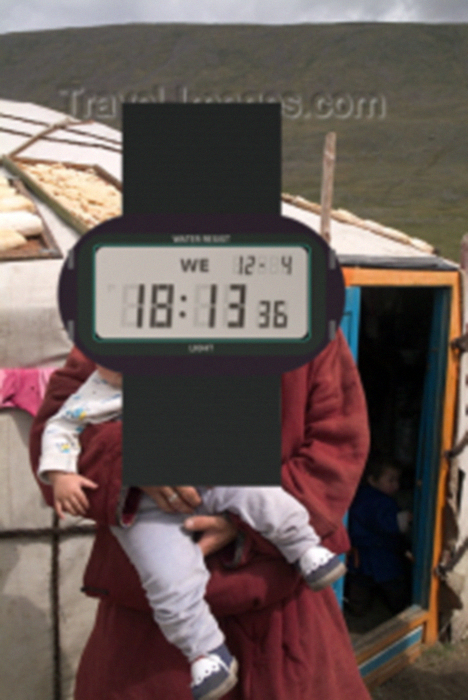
18.13.36
